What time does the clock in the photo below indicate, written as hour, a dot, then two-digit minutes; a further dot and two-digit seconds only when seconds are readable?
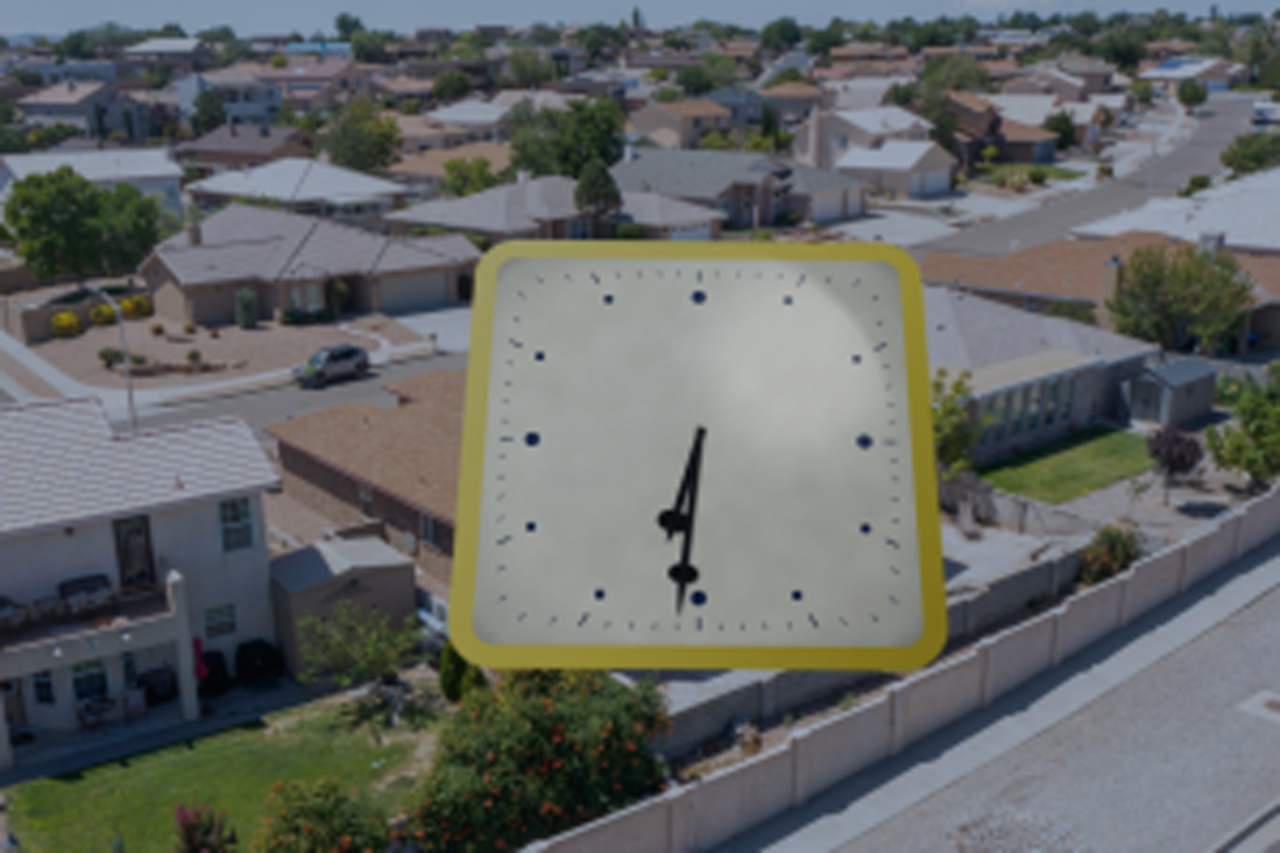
6.31
